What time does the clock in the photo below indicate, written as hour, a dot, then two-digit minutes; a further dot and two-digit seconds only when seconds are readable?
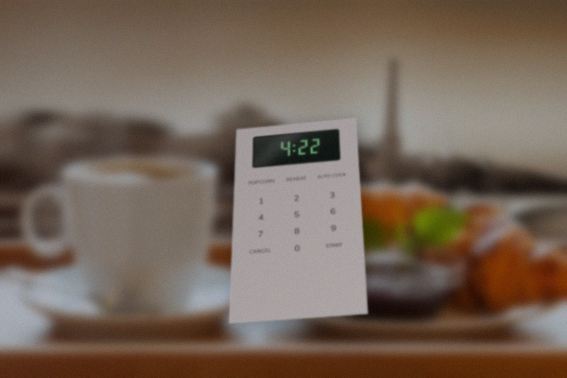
4.22
